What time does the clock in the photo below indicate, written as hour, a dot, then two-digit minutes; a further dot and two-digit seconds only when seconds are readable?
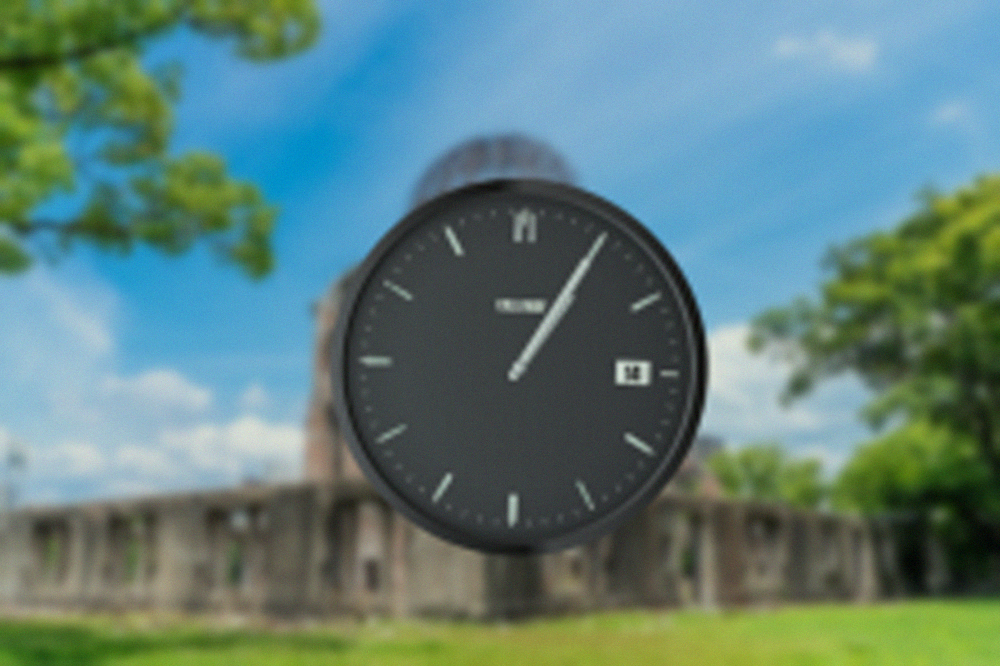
1.05
